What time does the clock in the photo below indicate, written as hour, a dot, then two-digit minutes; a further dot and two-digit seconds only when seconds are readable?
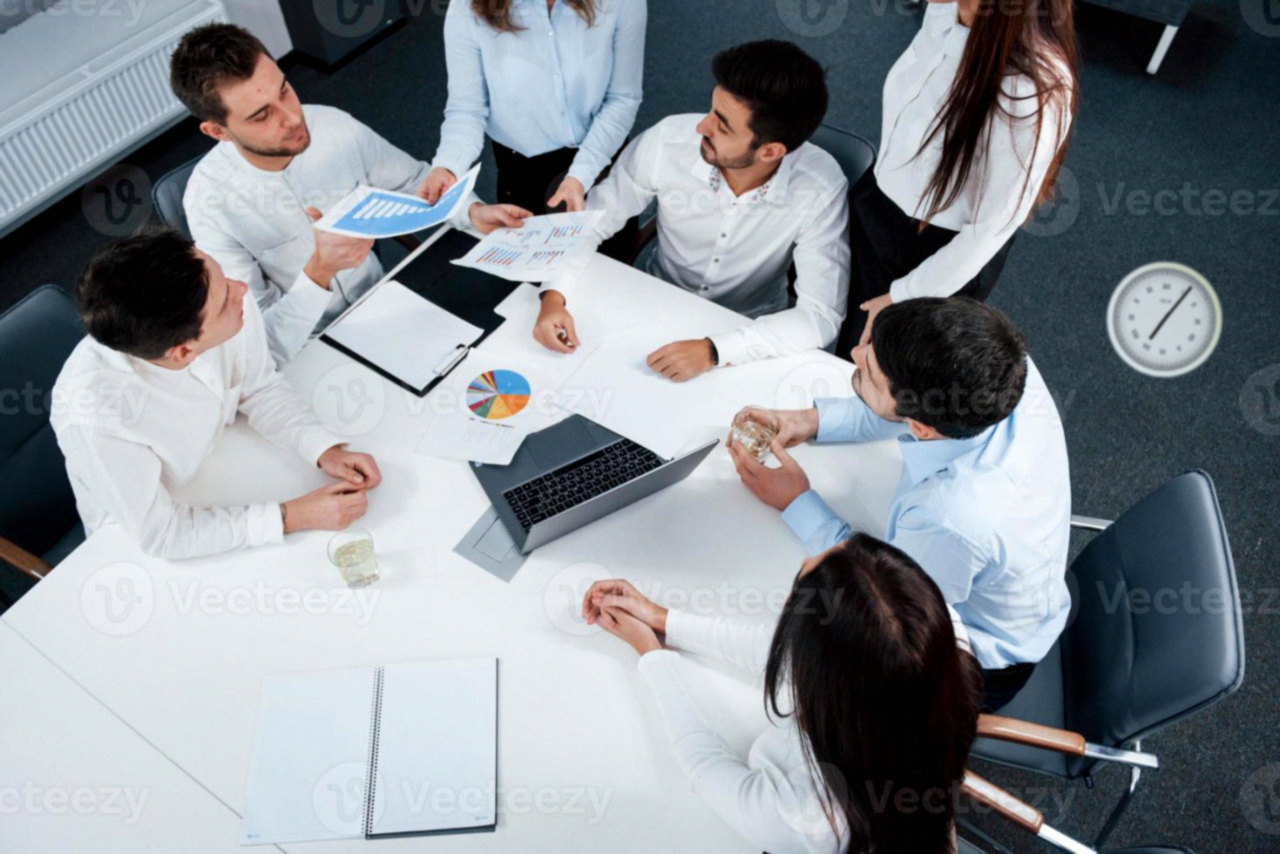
7.06
